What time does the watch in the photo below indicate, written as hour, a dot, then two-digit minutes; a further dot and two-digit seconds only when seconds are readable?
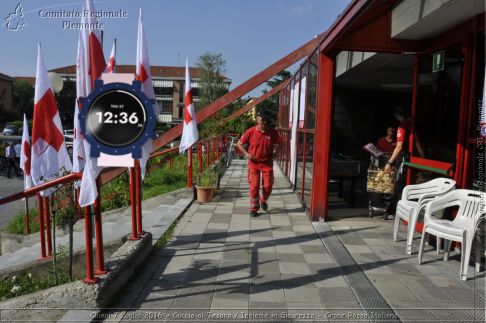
12.36
